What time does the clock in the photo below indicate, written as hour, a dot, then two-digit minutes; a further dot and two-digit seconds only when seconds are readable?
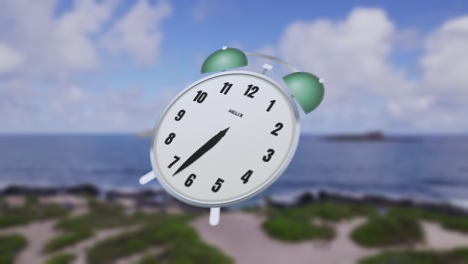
6.33
